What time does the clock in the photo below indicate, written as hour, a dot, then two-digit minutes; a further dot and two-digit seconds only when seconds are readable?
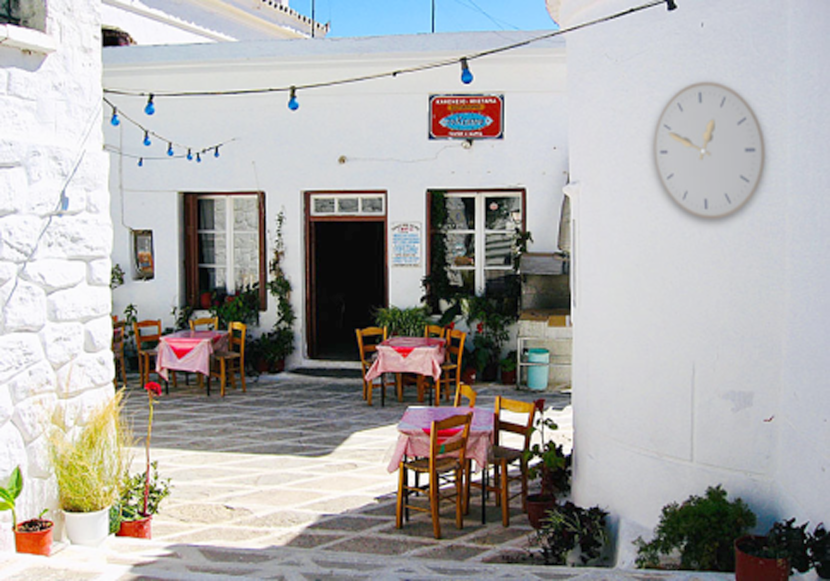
12.49
